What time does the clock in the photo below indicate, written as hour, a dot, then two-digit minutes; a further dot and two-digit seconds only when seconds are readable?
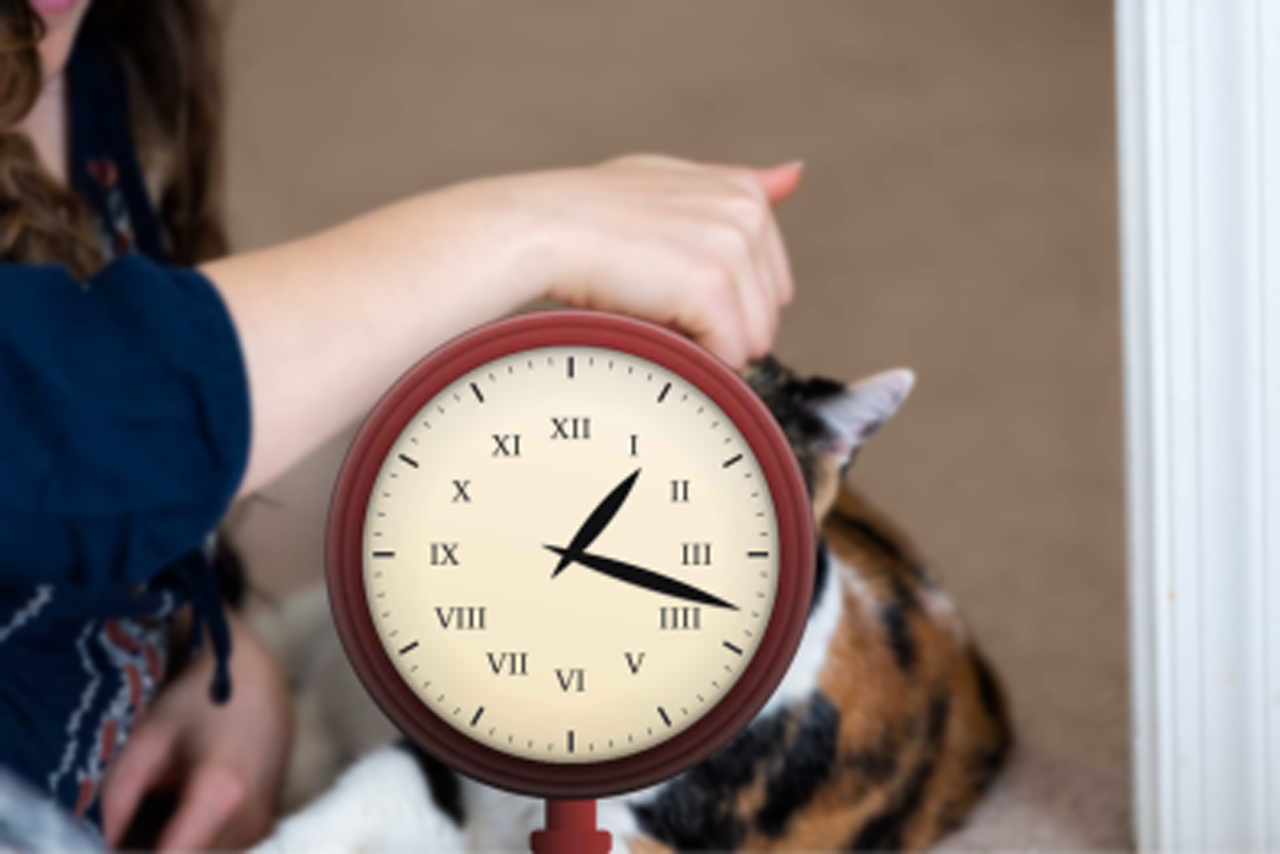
1.18
